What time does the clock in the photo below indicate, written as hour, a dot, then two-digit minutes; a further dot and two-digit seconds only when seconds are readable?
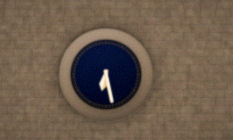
6.28
